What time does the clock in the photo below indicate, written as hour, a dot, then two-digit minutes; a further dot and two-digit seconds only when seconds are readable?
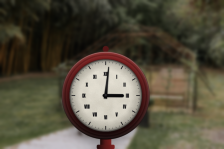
3.01
